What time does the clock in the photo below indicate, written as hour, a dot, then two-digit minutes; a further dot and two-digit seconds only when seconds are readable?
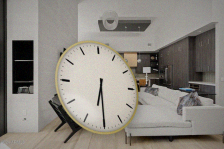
6.30
